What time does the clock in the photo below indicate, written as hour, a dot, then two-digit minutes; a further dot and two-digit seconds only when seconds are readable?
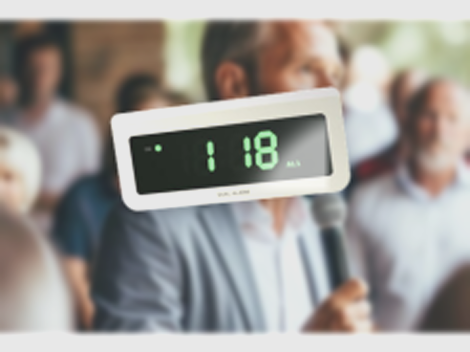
1.18
